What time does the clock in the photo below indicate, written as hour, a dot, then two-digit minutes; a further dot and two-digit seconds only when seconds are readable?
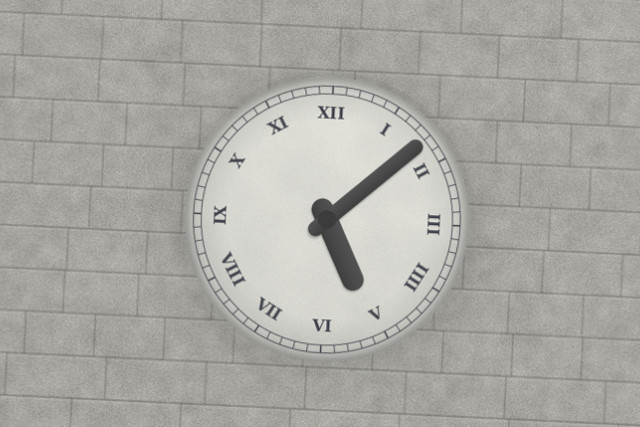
5.08
